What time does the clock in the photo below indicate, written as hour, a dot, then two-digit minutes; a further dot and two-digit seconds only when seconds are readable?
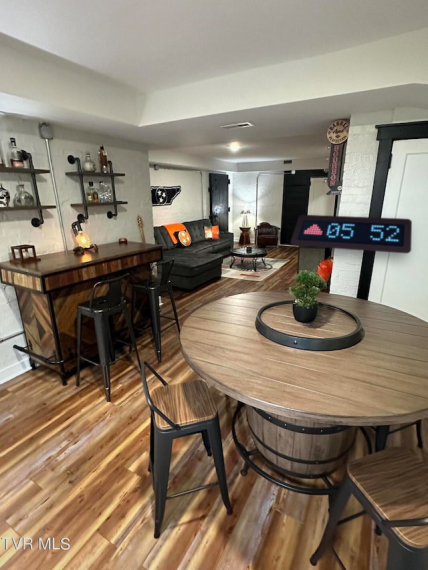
5.52
